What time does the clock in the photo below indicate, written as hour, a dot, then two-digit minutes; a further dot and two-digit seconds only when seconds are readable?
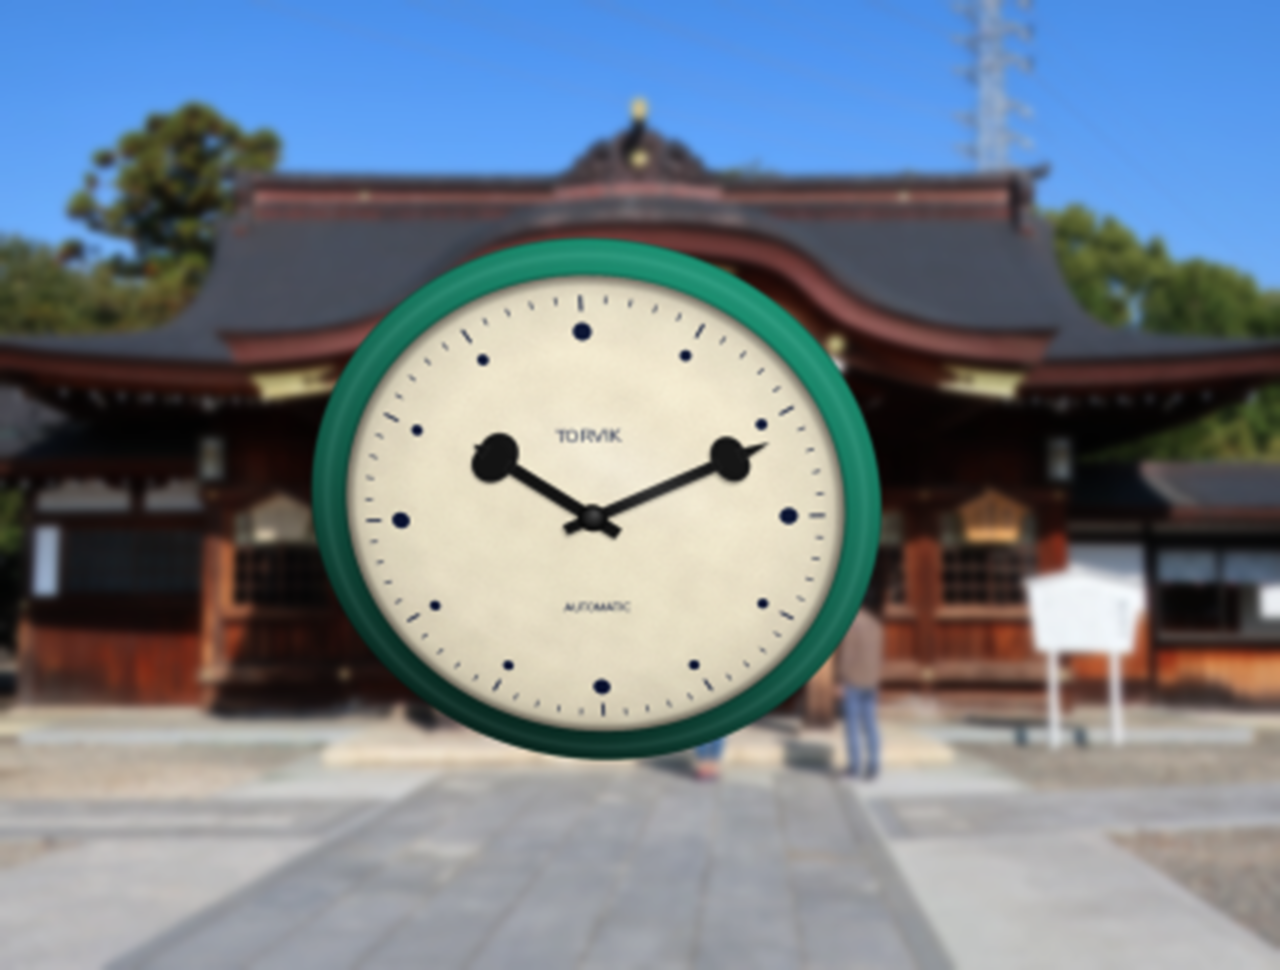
10.11
